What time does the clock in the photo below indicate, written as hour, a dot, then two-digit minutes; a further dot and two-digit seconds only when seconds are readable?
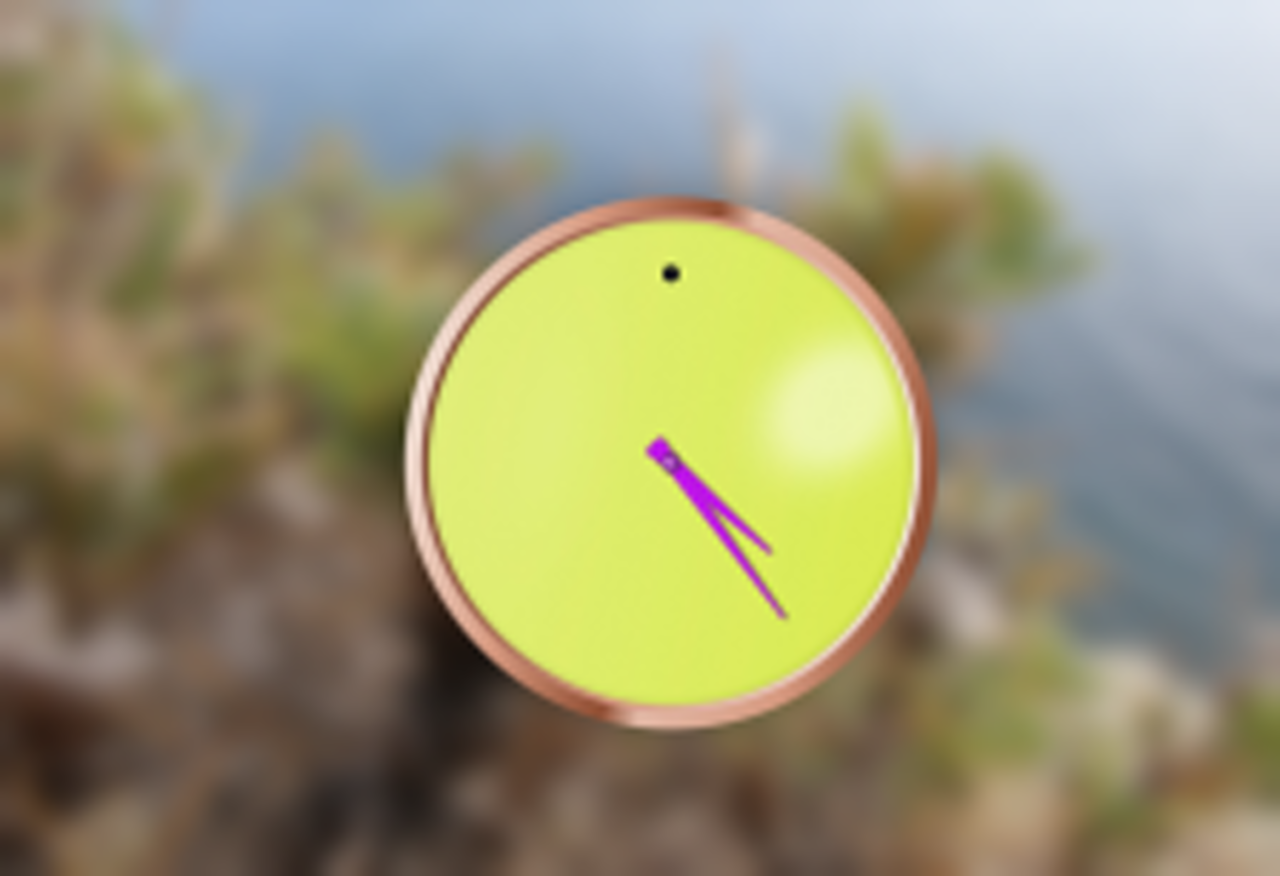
4.24
